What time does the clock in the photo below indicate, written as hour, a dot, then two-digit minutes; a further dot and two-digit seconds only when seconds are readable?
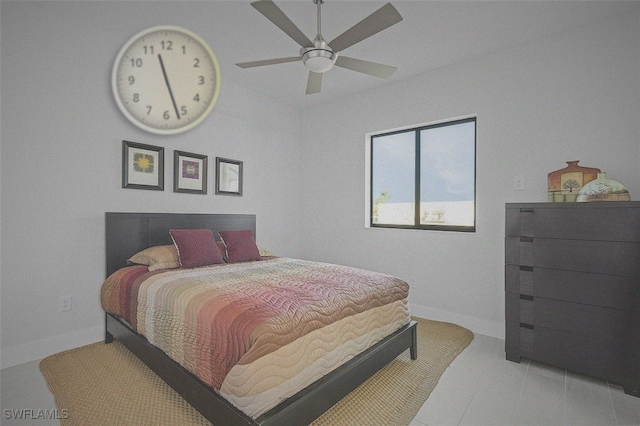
11.27
